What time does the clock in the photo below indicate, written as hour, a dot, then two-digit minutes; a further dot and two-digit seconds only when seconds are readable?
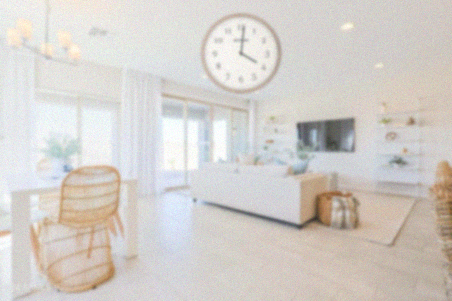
4.01
